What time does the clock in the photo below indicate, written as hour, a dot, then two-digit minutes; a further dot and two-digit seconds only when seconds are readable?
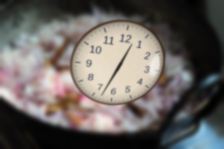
12.33
